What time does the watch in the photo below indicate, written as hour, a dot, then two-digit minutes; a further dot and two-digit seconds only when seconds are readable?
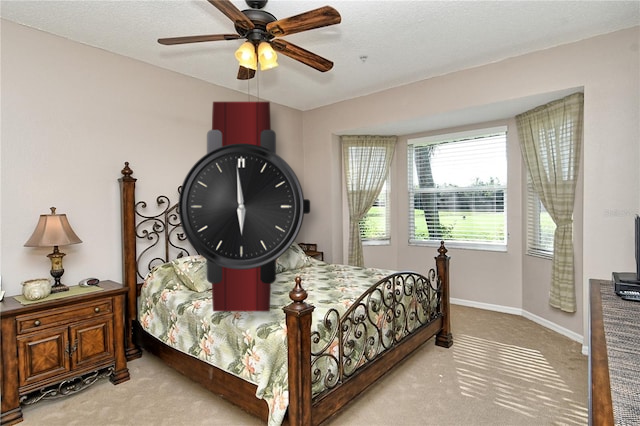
5.59
